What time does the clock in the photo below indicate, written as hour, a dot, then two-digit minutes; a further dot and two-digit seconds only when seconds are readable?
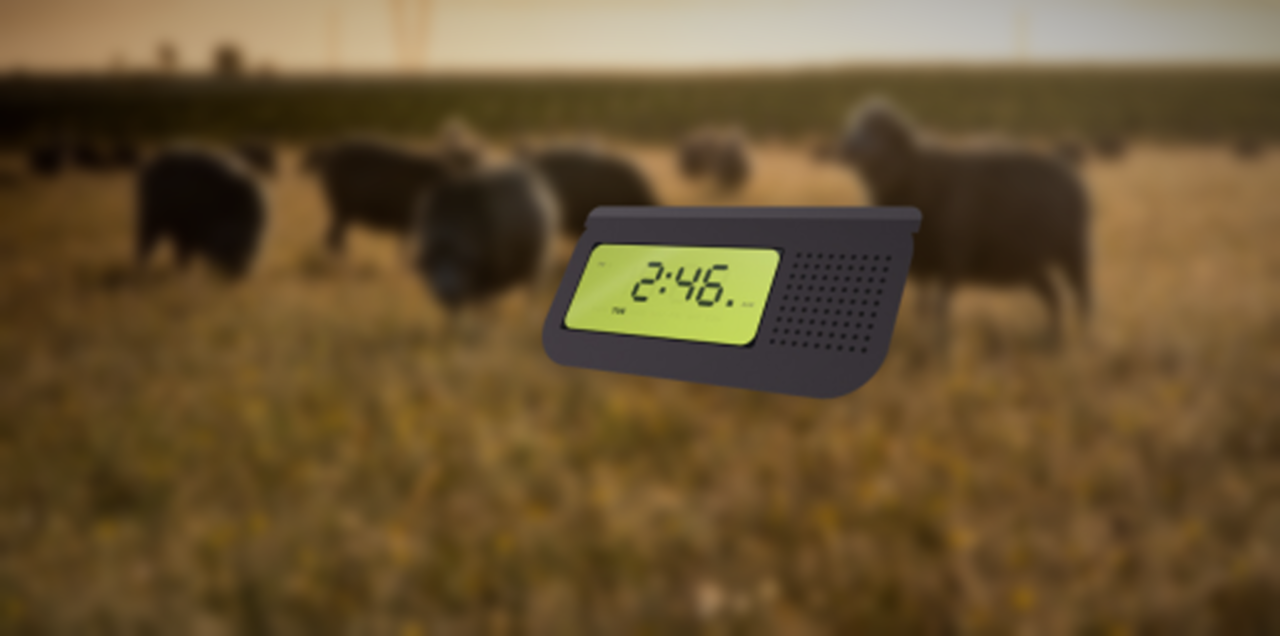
2.46
